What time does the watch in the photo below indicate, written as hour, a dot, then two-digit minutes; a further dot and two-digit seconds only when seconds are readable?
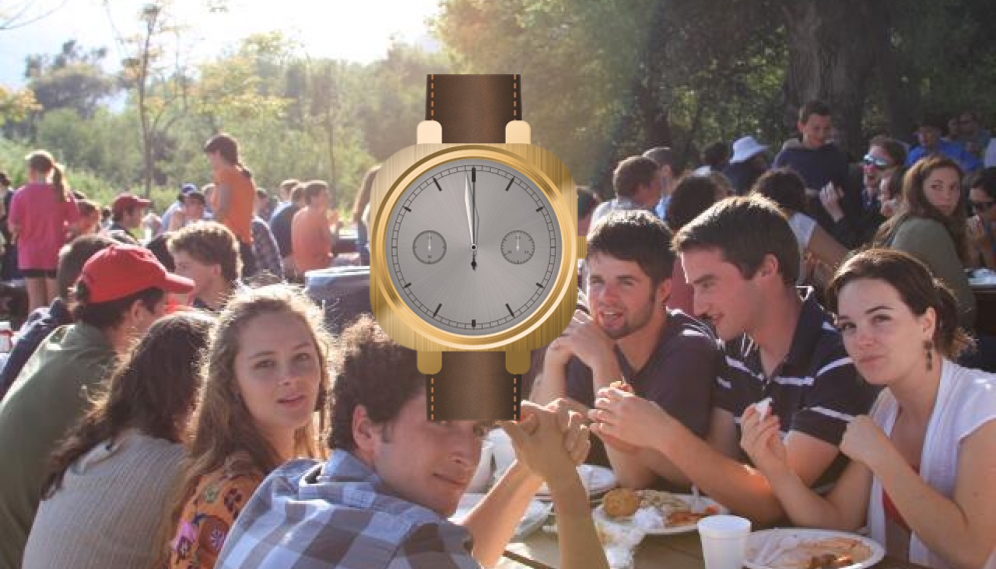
11.59
